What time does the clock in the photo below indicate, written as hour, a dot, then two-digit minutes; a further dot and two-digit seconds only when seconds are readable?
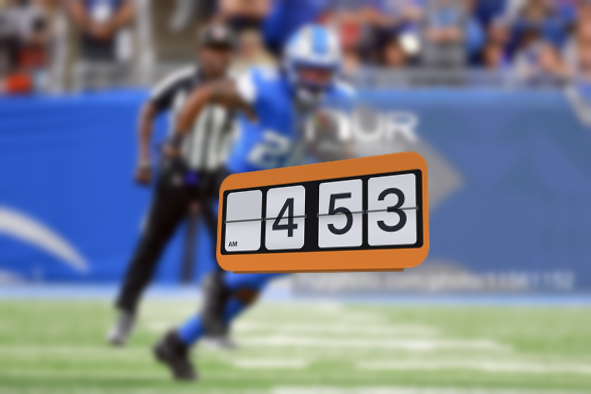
4.53
